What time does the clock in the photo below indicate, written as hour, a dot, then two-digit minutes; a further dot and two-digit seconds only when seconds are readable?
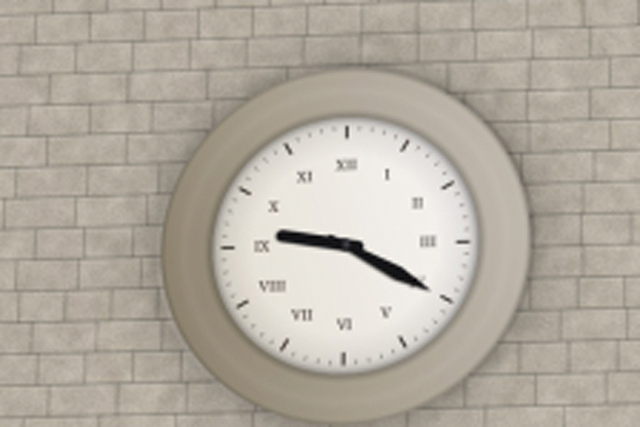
9.20
